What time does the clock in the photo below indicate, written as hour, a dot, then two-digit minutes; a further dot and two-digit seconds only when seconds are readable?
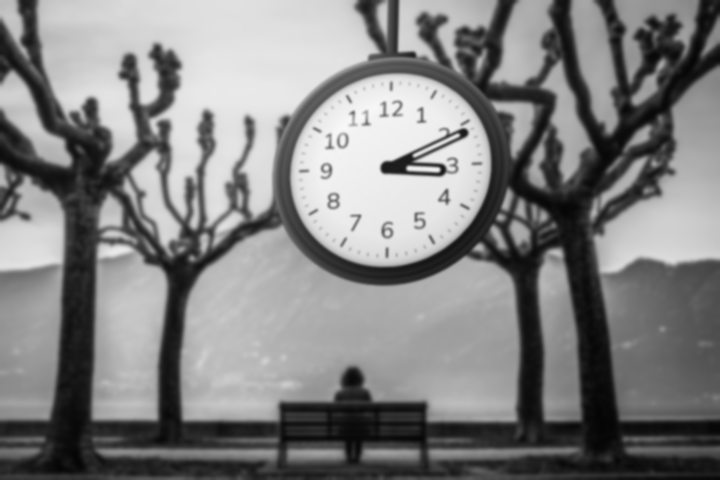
3.11
